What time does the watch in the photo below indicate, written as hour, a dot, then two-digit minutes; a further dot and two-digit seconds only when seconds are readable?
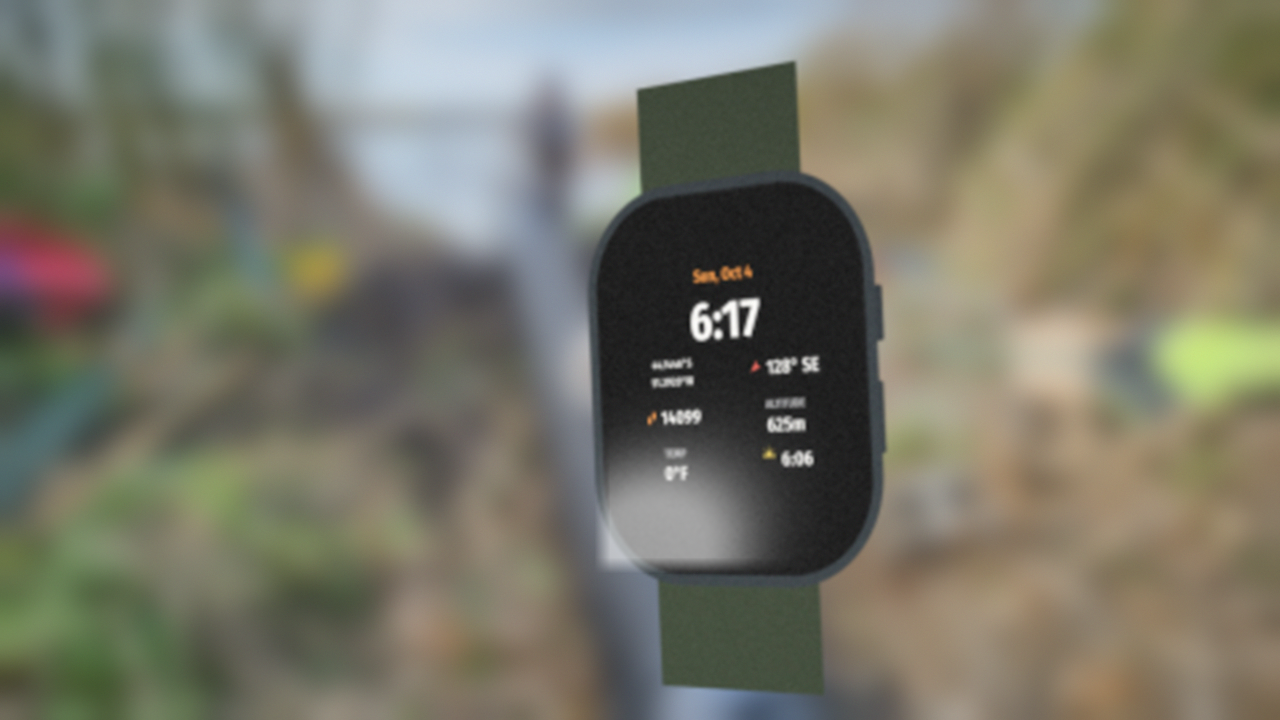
6.17
